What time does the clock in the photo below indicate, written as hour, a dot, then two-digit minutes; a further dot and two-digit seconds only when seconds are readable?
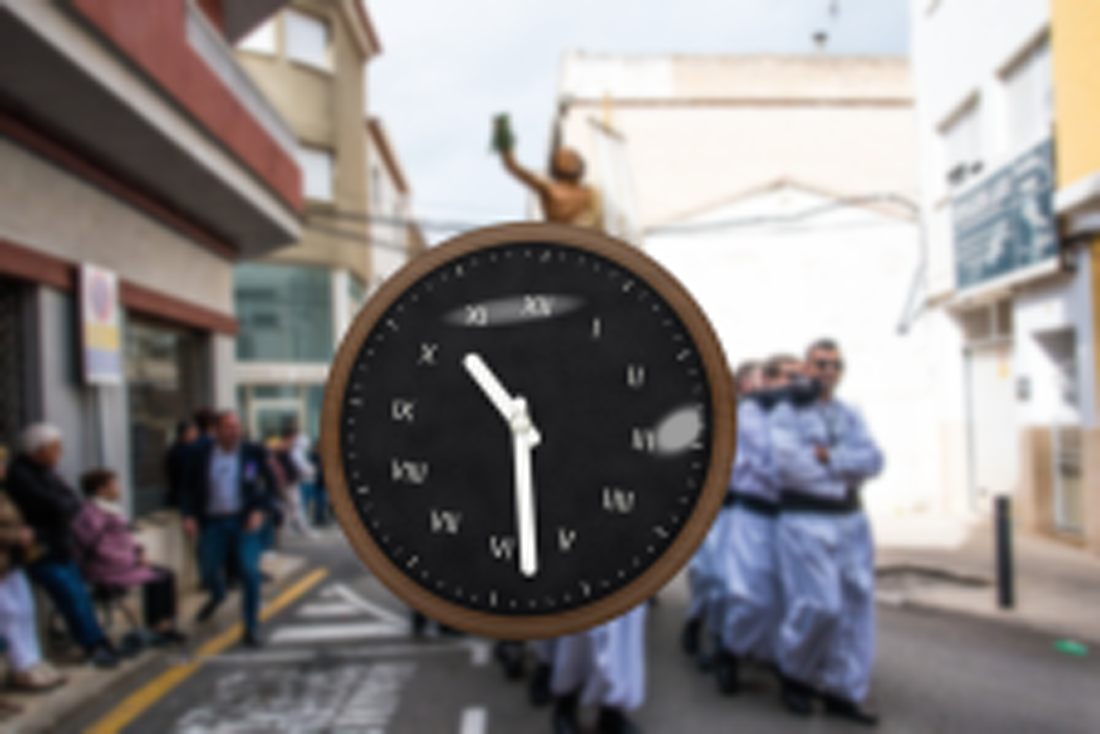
10.28
